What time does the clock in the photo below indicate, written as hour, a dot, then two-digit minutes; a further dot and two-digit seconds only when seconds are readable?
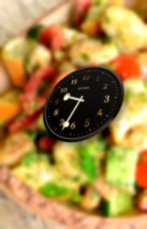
9.33
